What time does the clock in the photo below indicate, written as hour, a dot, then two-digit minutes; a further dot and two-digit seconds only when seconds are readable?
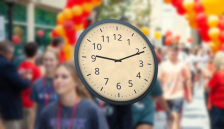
9.11
